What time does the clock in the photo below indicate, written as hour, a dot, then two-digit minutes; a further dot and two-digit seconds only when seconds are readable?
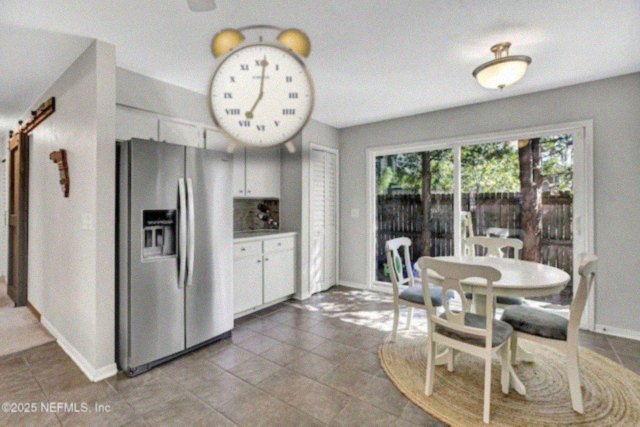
7.01
